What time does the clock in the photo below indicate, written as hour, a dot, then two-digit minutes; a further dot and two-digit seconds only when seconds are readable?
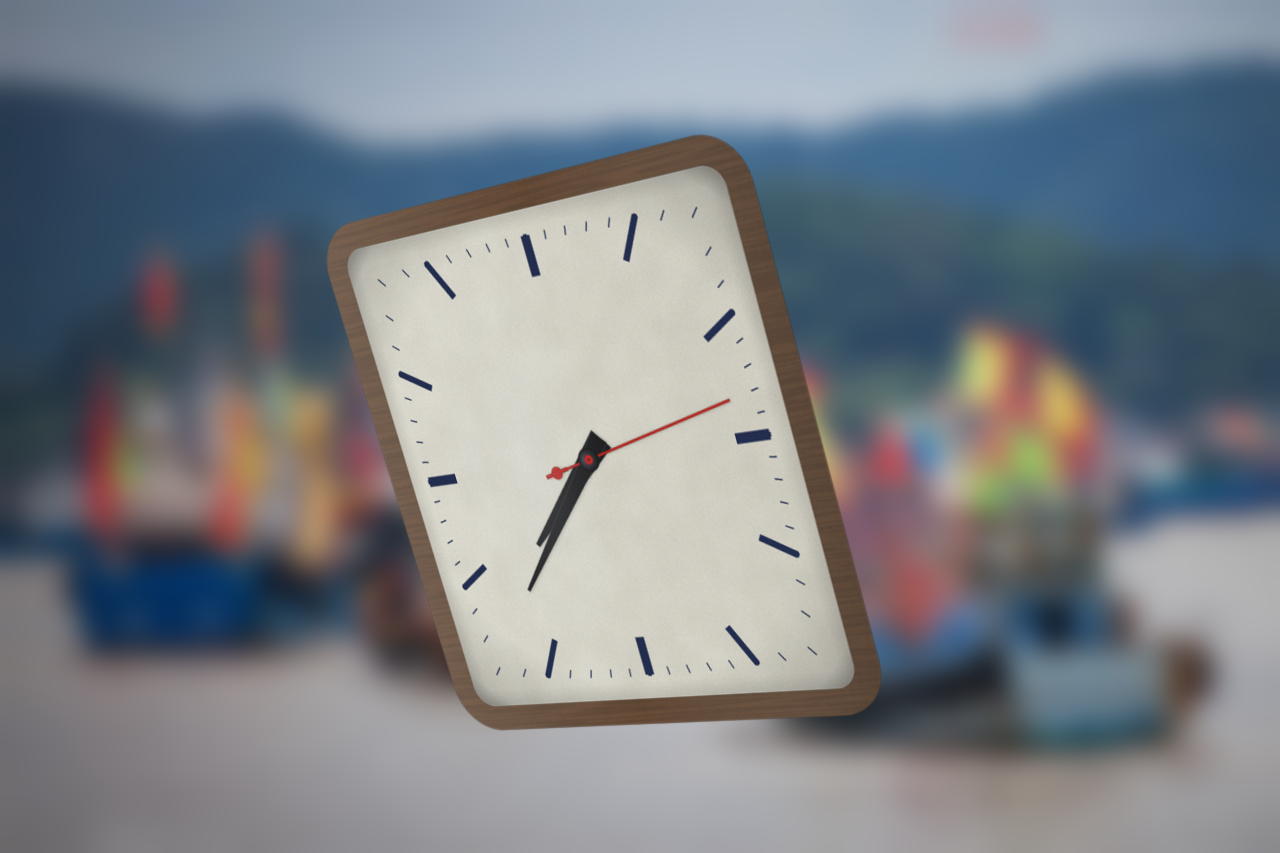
7.37.13
